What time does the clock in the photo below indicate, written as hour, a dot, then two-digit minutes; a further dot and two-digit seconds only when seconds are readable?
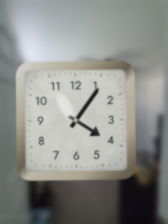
4.06
